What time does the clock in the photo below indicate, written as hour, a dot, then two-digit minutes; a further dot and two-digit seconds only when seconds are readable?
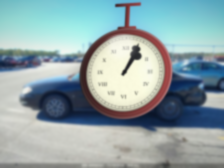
1.04
